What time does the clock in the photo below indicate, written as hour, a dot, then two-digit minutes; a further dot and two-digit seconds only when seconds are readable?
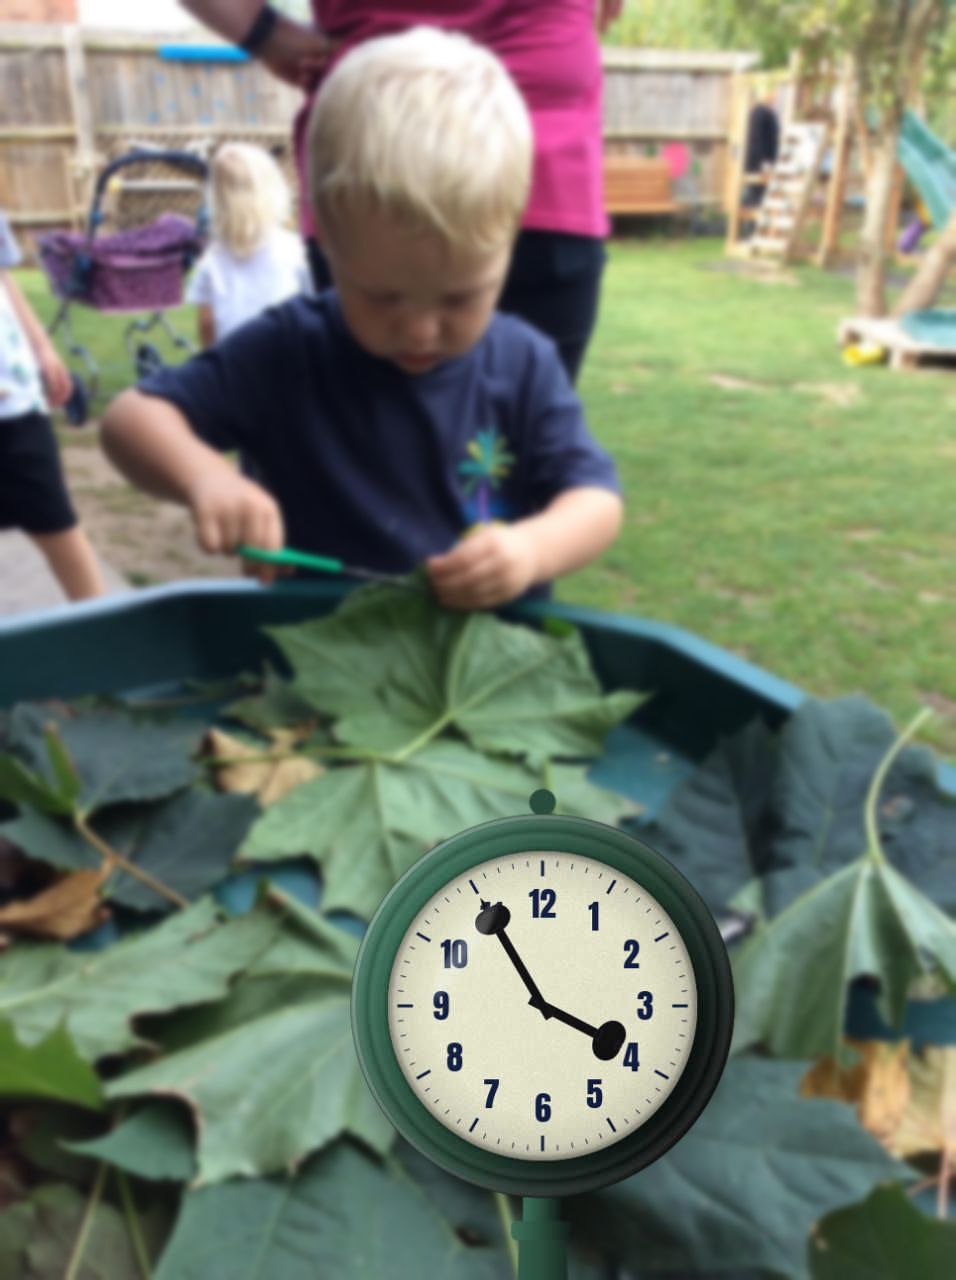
3.55
